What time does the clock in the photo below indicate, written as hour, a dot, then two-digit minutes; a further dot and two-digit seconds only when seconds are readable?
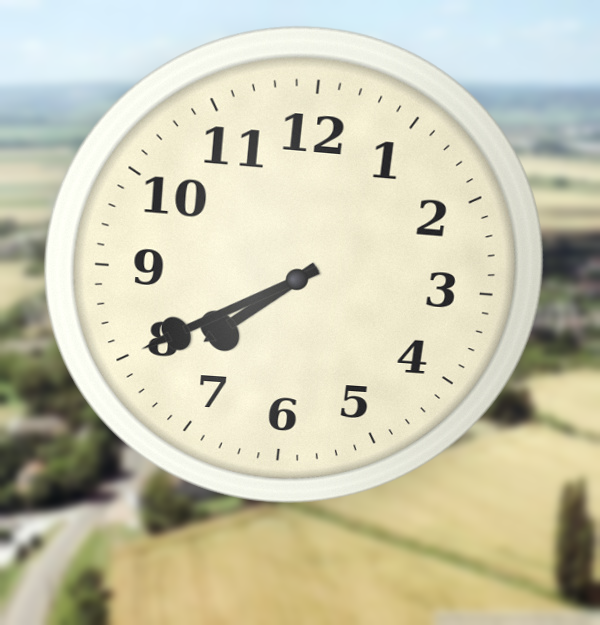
7.40
